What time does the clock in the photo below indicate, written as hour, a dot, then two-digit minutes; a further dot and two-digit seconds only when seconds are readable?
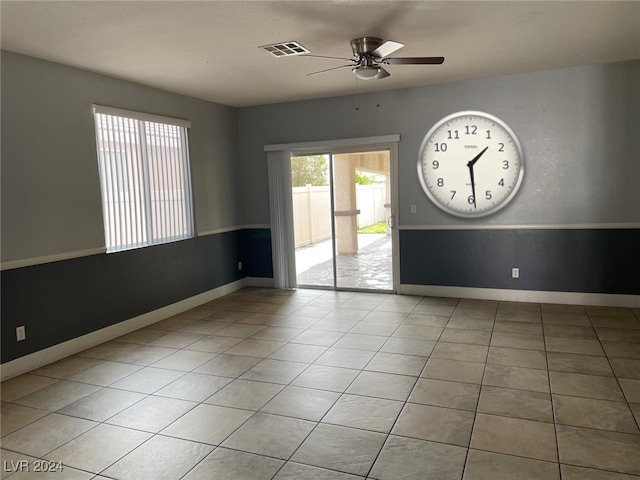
1.29
